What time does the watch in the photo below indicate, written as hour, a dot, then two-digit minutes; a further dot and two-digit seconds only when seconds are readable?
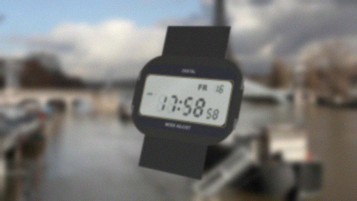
17.58
